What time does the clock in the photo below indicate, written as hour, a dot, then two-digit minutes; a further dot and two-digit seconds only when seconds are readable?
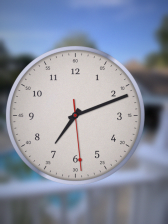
7.11.29
